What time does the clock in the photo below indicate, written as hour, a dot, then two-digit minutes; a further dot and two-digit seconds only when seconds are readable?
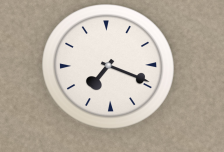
7.19
